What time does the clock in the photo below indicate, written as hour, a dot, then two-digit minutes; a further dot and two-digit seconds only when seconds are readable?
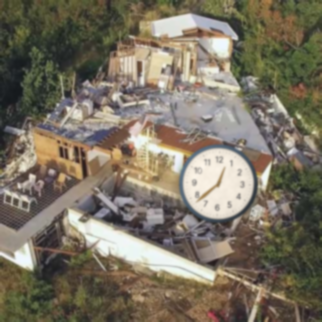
12.38
